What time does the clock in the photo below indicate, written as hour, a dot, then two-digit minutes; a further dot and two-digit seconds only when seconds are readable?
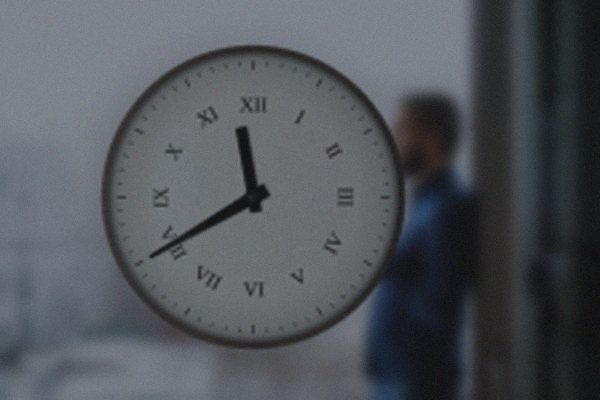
11.40
